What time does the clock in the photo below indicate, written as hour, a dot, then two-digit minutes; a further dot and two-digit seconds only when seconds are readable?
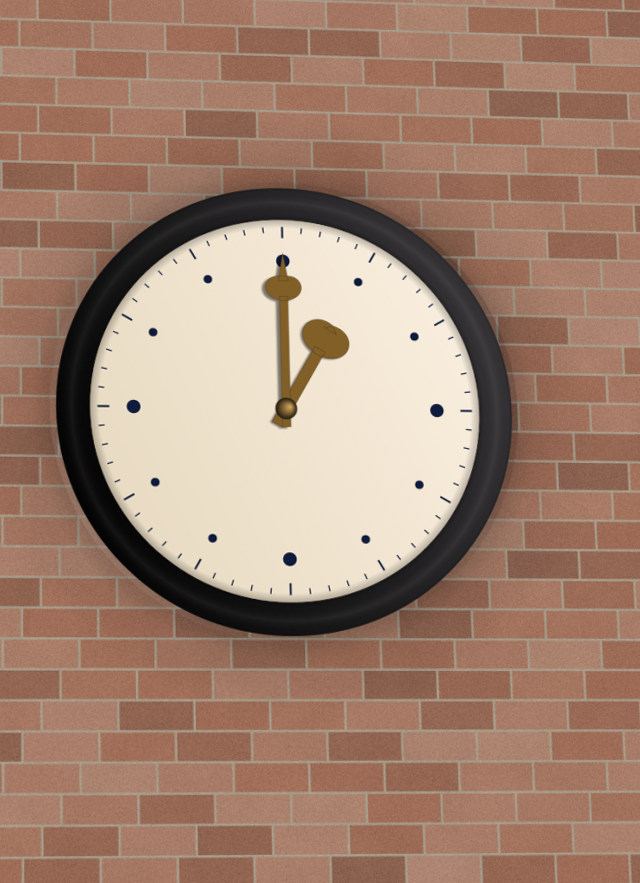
1.00
